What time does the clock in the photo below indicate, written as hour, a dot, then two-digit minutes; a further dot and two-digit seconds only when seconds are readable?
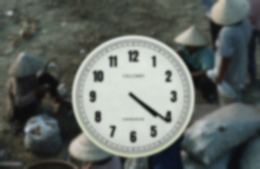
4.21
